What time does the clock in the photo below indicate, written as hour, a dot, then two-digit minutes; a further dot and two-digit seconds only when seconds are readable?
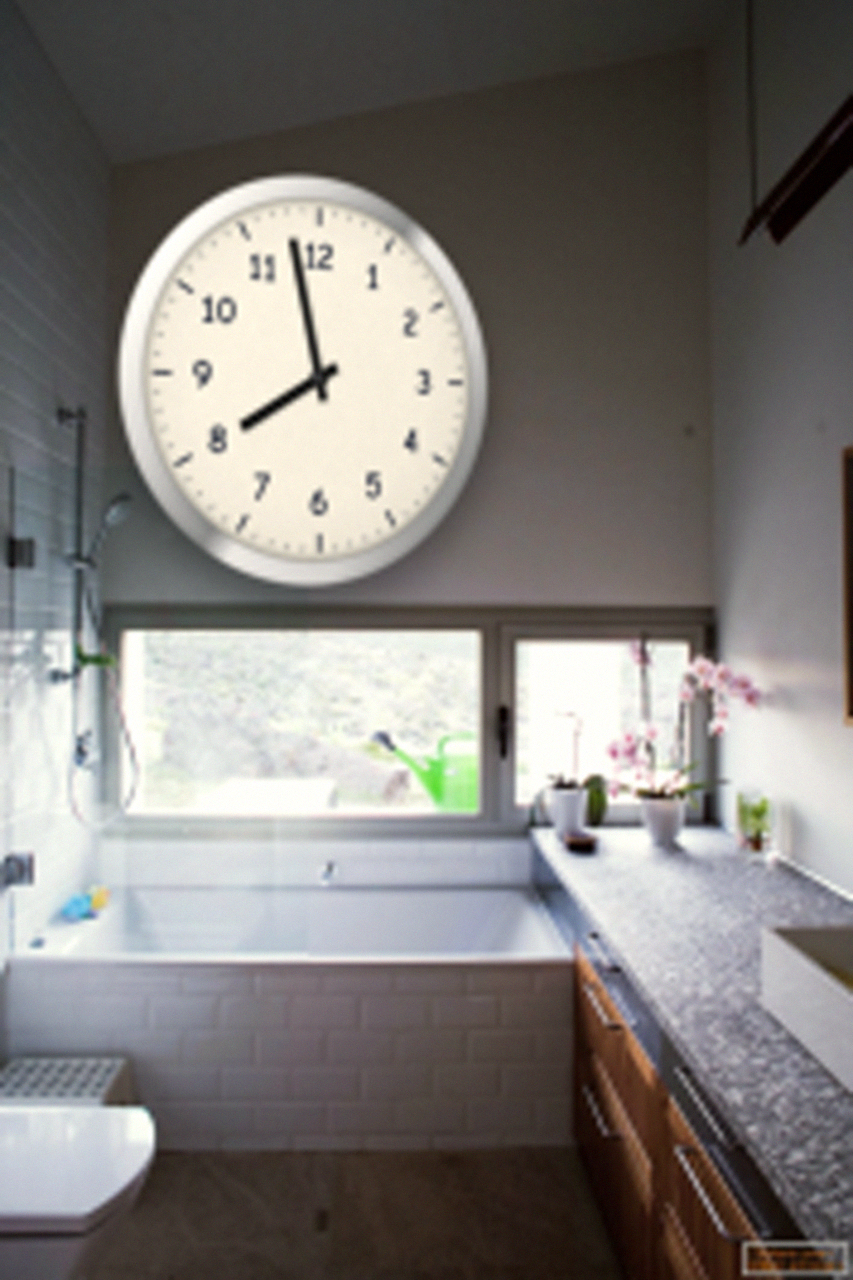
7.58
